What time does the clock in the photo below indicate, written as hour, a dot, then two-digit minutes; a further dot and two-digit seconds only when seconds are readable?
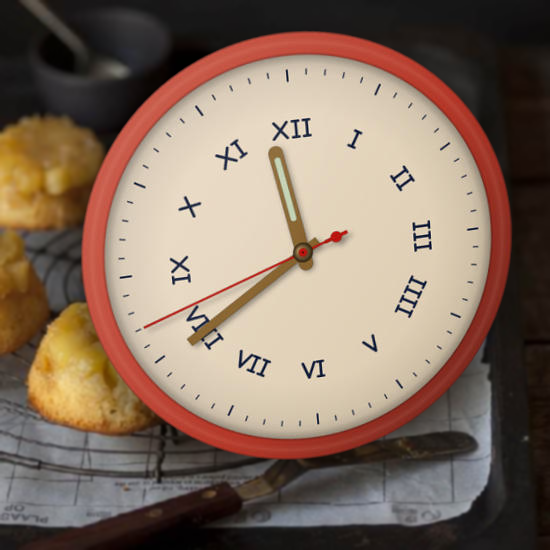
11.39.42
